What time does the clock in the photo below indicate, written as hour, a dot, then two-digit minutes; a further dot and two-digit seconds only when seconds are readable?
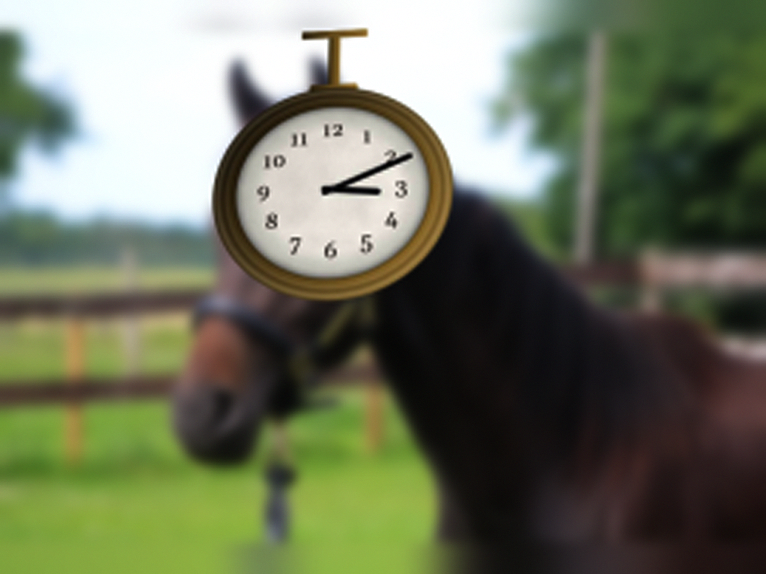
3.11
